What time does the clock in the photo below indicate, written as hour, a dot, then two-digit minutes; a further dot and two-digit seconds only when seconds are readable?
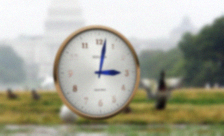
3.02
